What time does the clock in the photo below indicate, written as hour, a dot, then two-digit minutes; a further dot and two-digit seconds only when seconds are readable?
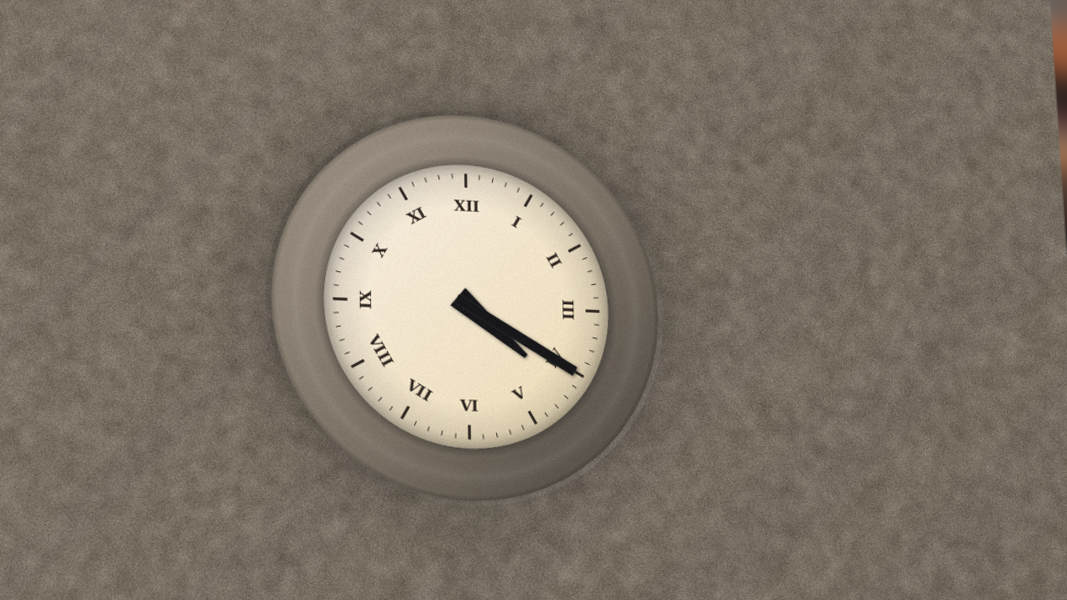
4.20
